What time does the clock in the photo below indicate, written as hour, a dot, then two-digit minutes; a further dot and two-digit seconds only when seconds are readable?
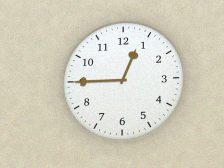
12.45
